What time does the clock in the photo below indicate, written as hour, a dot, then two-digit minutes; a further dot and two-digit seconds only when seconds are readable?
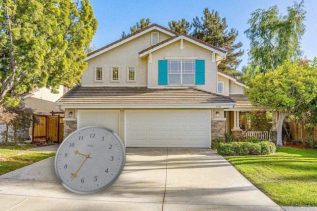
9.34
